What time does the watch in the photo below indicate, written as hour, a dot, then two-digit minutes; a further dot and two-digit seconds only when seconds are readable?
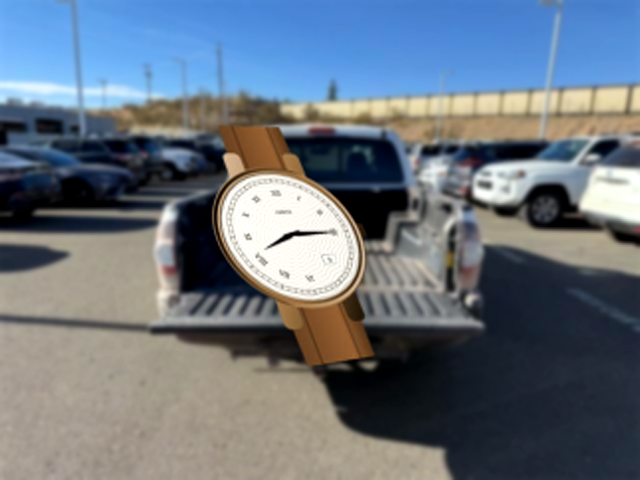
8.15
